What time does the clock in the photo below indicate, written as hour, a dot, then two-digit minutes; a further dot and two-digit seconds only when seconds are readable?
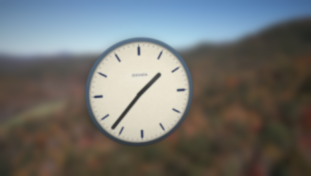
1.37
